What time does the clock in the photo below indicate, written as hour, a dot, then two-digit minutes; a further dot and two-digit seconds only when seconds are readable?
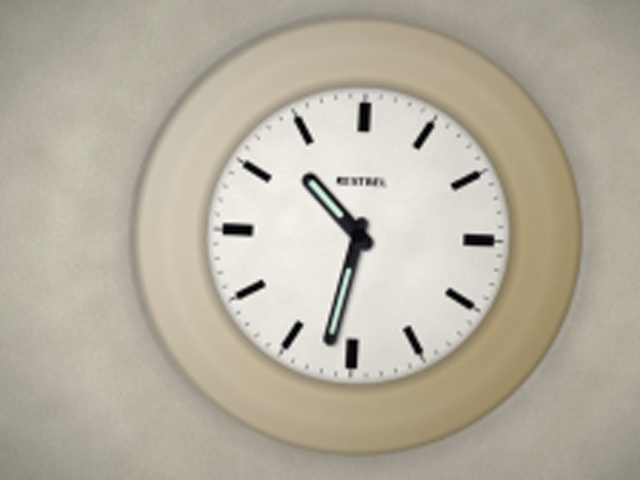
10.32
